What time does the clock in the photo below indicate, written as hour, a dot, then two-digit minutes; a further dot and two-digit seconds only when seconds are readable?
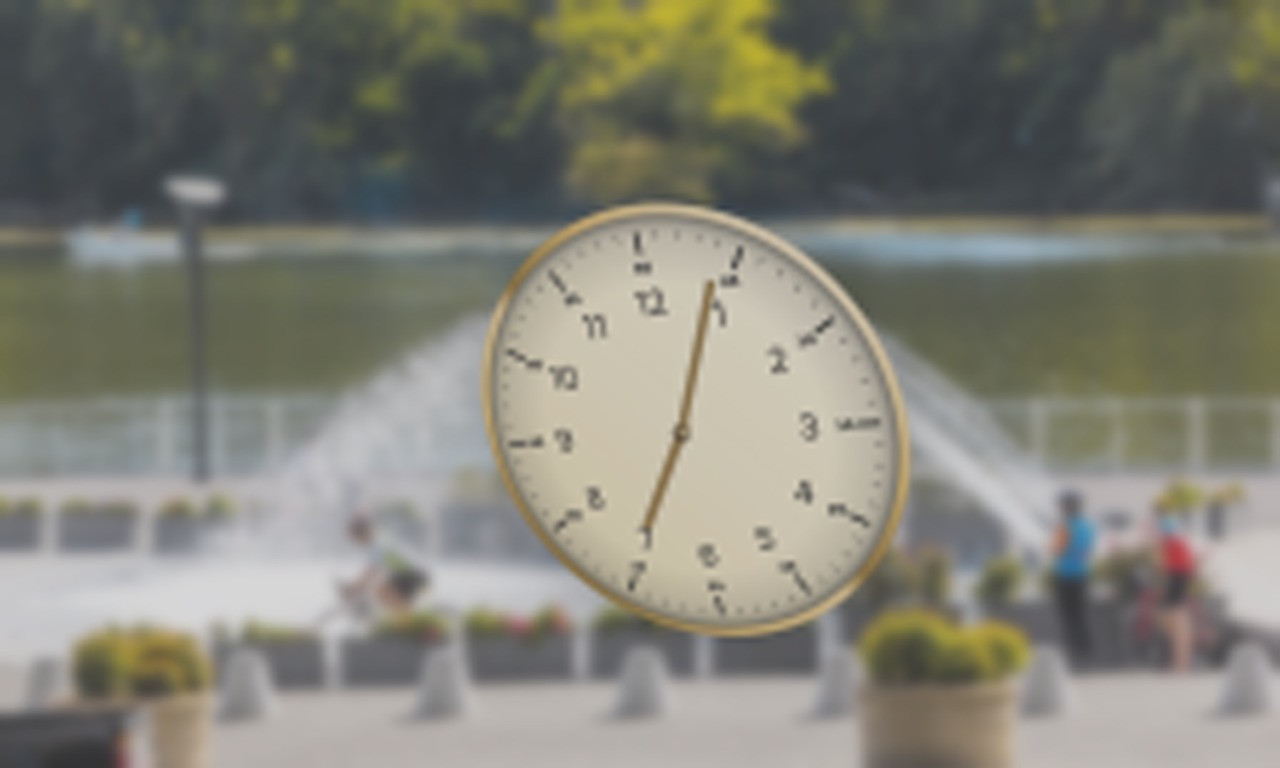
7.04
